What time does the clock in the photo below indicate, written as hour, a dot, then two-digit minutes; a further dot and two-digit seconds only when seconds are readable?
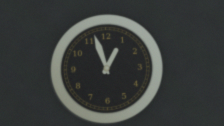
12.57
